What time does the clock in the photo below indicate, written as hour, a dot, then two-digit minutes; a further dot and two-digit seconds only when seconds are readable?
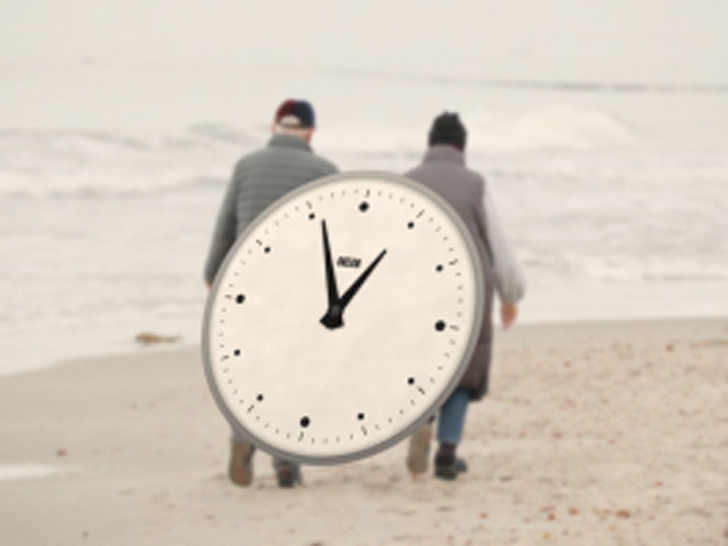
12.56
